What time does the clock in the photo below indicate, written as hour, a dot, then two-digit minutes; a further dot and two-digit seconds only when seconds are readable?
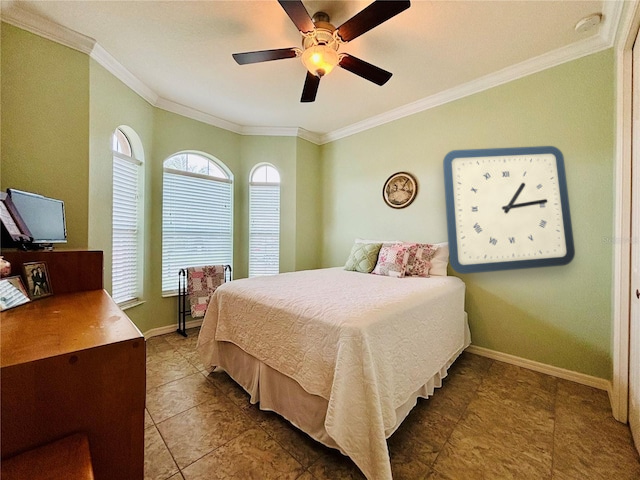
1.14
